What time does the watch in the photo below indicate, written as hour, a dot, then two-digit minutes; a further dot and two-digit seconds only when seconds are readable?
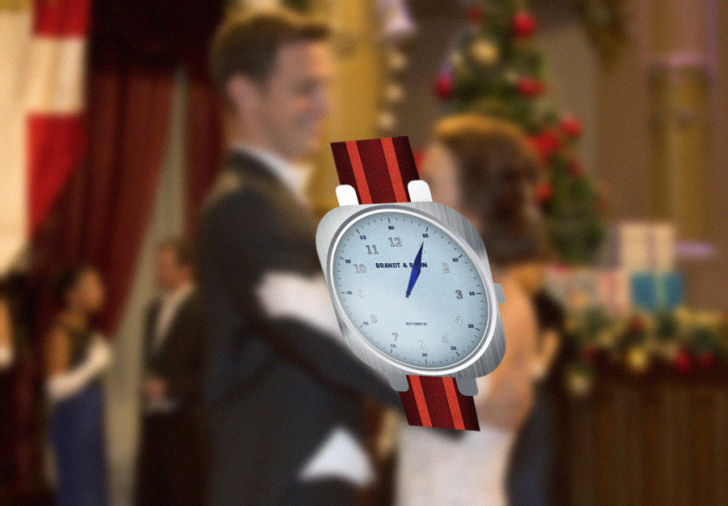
1.05
